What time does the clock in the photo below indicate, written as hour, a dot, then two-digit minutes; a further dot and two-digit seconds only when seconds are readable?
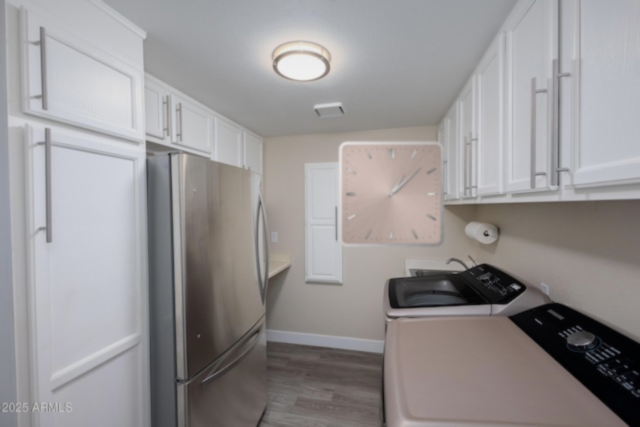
1.08
